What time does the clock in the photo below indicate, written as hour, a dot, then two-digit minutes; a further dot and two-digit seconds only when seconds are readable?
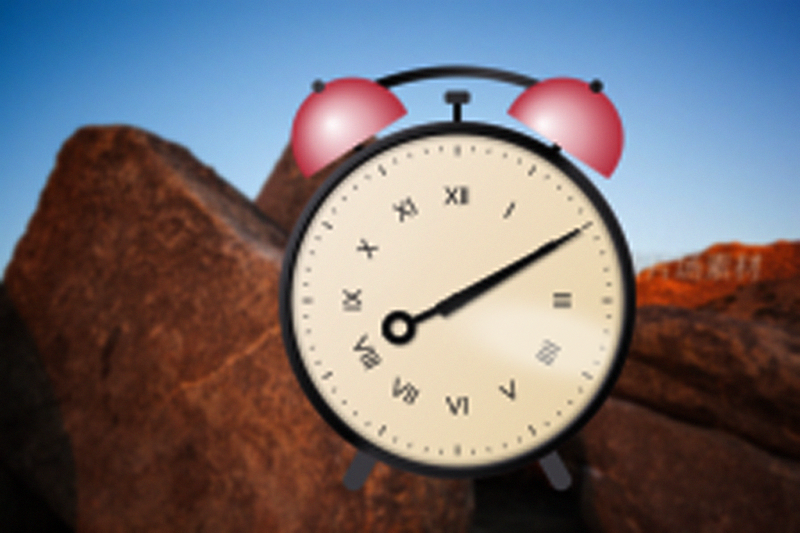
8.10
